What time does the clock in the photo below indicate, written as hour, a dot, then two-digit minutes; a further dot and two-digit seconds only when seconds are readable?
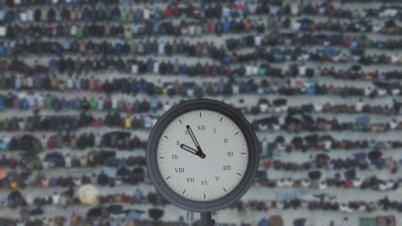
9.56
